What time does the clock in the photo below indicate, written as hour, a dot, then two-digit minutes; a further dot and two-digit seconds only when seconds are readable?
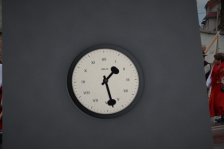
1.28
